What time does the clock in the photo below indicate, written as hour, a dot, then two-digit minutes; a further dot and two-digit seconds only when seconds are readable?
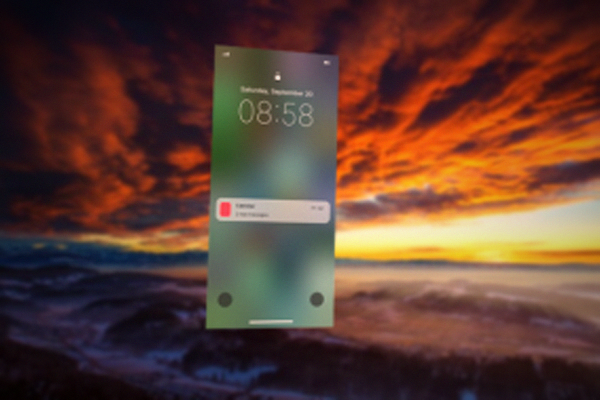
8.58
